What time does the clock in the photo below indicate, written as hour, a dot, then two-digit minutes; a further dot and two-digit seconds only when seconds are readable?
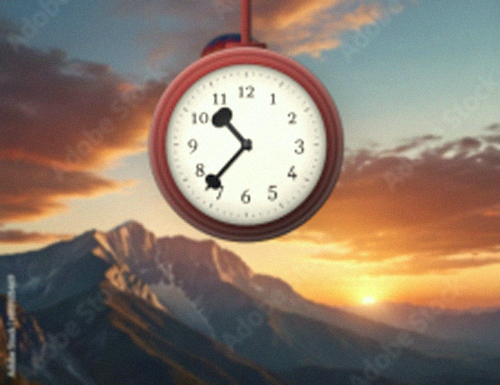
10.37
